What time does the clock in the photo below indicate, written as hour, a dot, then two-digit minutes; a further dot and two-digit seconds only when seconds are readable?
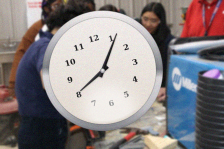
8.06
